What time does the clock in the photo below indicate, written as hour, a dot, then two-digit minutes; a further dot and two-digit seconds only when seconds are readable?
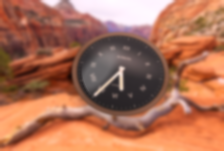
5.35
